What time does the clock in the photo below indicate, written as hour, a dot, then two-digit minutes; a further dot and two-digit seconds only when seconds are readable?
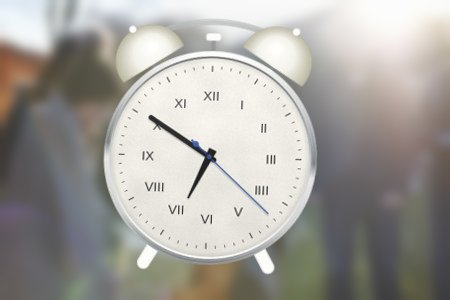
6.50.22
